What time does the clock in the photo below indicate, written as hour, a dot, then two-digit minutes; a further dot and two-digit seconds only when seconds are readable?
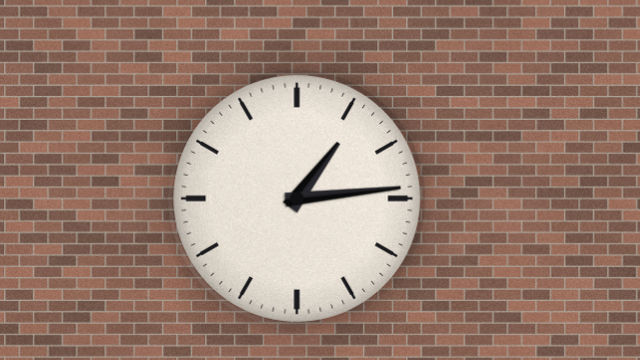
1.14
